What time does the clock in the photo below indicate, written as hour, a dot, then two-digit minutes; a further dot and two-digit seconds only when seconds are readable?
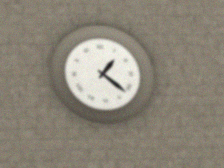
1.22
